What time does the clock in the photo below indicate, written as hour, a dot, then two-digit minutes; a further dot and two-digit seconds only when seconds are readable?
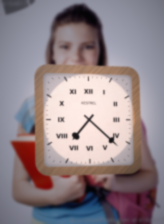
7.22
